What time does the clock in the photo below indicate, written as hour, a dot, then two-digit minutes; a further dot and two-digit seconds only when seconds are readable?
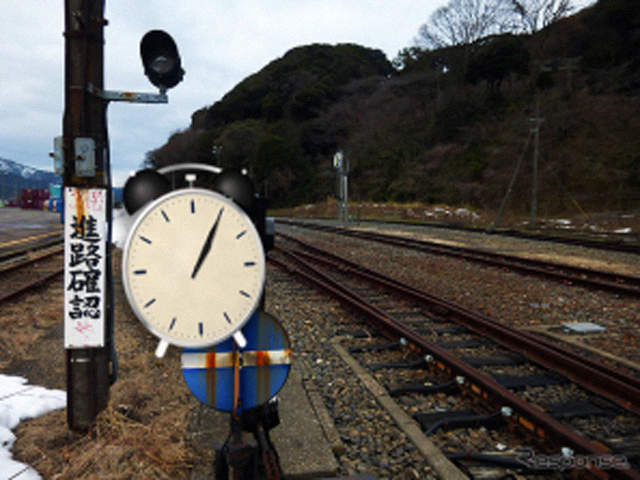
1.05
